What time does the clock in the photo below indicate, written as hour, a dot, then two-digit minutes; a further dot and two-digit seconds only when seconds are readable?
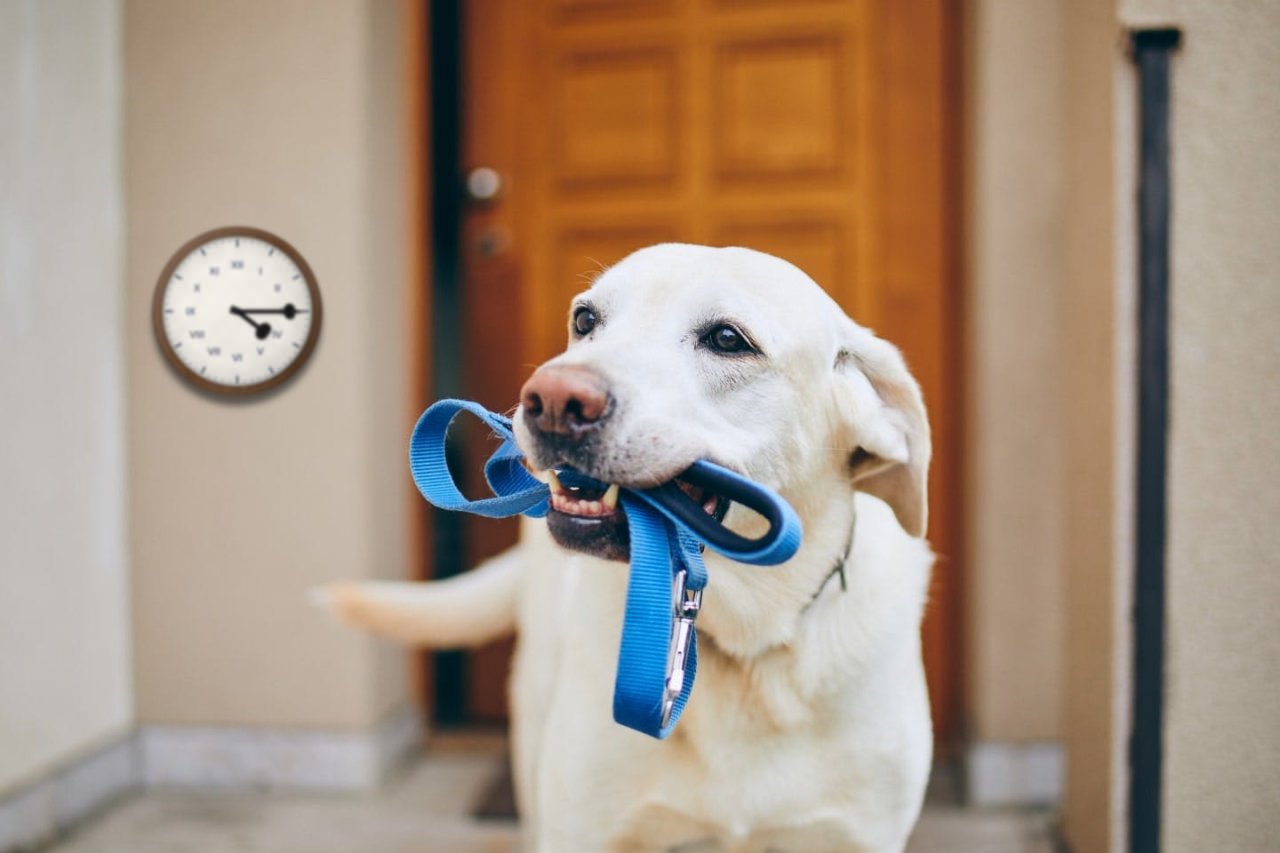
4.15
